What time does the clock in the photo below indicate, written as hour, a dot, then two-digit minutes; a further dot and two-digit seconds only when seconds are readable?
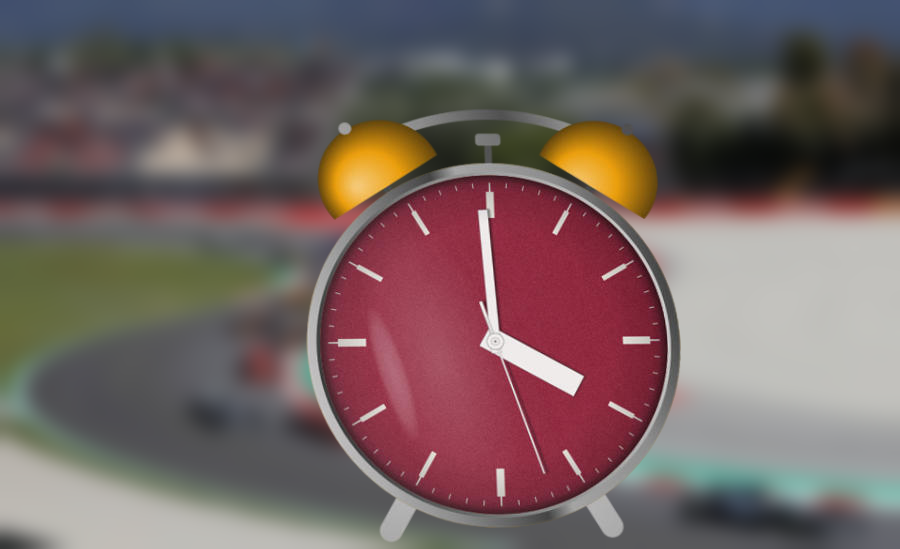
3.59.27
